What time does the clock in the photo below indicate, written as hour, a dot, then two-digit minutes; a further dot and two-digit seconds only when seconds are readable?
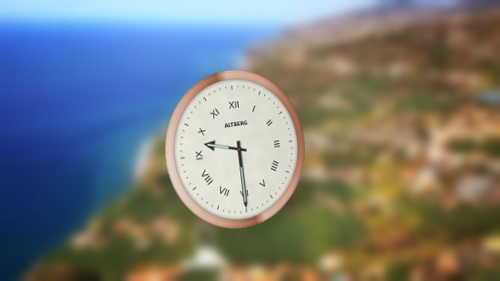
9.30
